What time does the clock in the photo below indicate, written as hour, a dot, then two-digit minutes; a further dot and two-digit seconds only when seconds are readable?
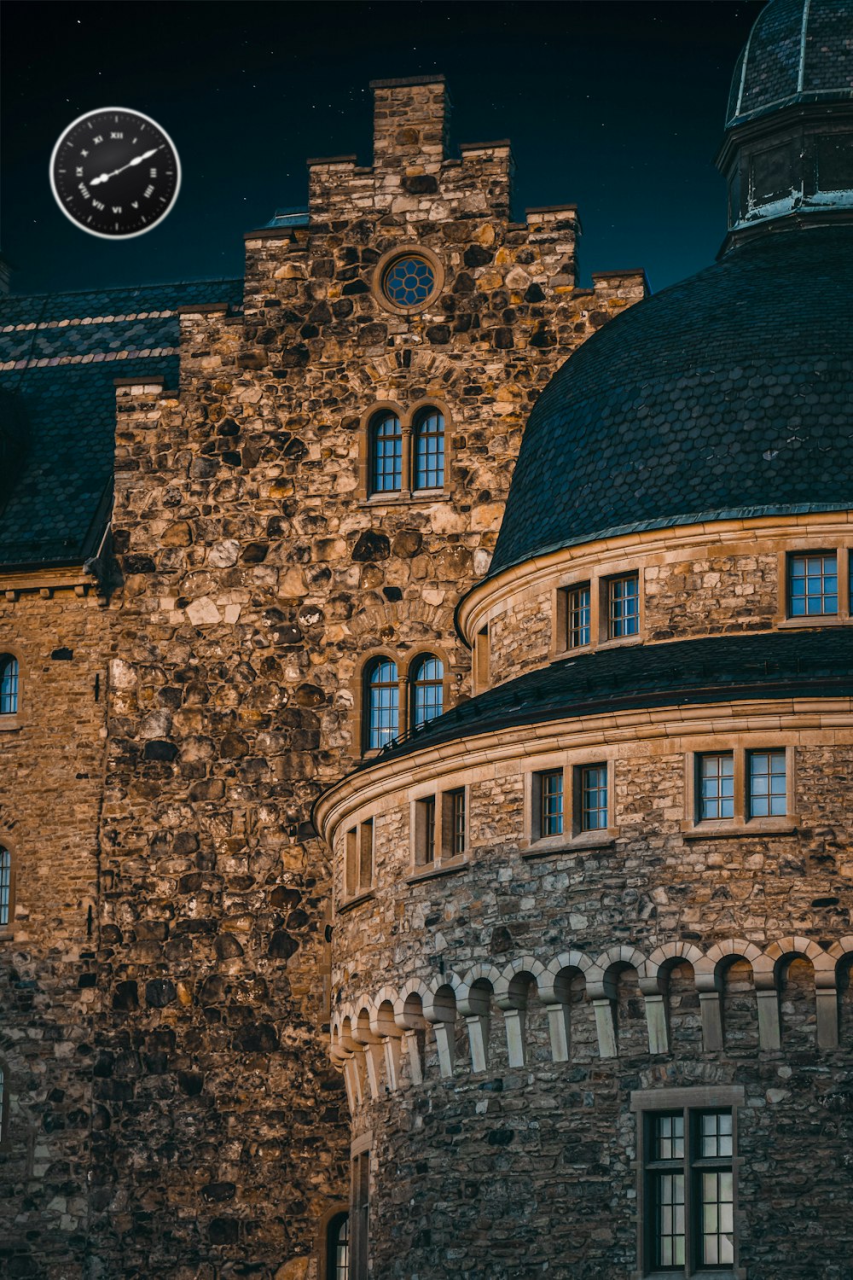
8.10
